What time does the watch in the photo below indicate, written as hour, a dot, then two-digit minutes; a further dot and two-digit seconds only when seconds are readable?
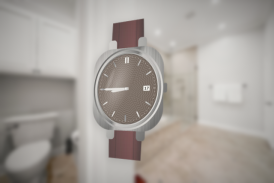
8.45
